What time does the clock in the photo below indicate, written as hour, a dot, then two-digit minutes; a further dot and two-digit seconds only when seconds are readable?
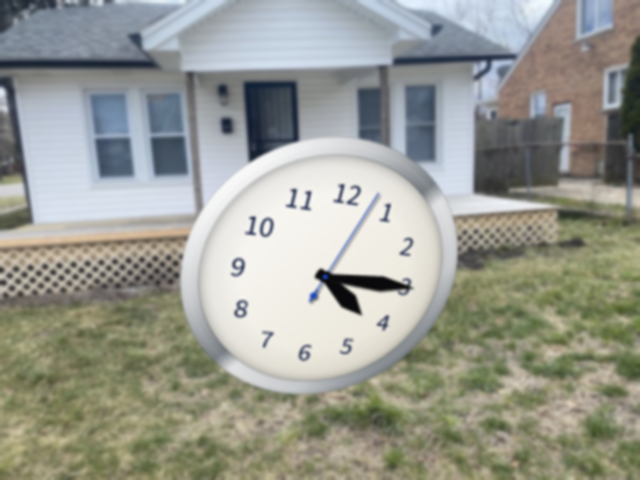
4.15.03
